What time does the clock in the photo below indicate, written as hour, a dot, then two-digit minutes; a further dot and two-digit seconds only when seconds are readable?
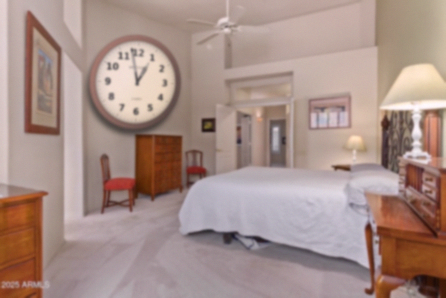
12.58
